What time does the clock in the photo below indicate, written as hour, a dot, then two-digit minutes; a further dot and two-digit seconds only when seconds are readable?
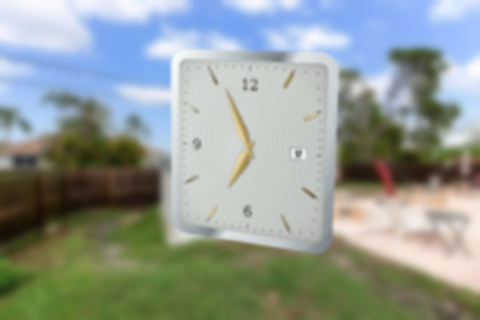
6.56
